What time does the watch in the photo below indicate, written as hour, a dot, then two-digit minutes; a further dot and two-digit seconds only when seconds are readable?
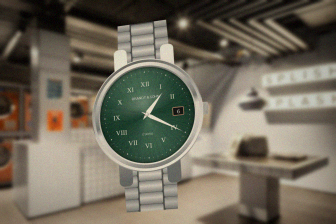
1.20
